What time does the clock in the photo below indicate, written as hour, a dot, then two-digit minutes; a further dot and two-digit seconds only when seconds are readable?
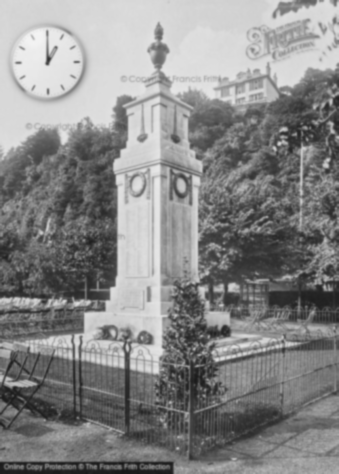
1.00
